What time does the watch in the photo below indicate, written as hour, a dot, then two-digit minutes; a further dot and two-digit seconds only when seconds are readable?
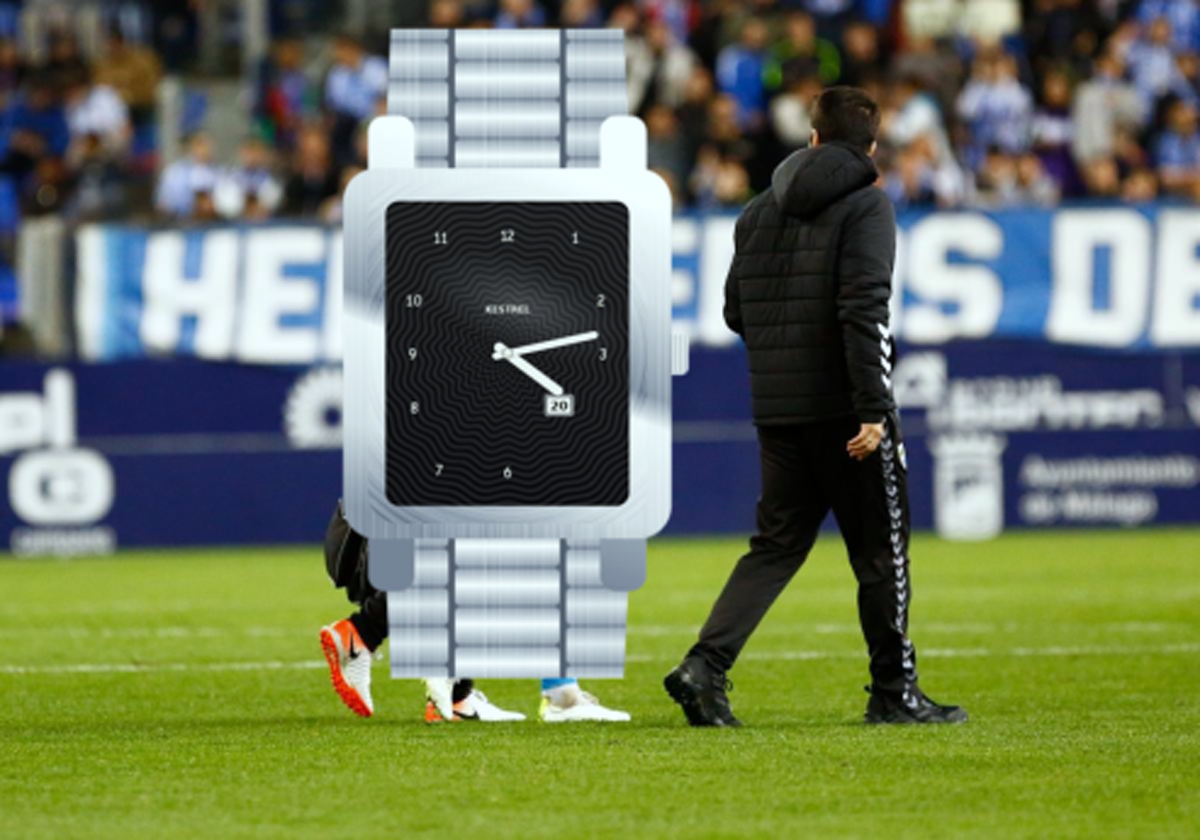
4.13
